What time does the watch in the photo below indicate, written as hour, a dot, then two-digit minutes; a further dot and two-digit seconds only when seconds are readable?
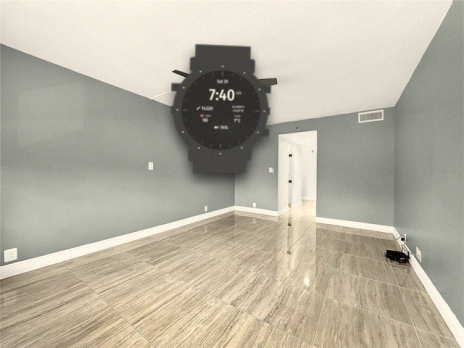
7.40
